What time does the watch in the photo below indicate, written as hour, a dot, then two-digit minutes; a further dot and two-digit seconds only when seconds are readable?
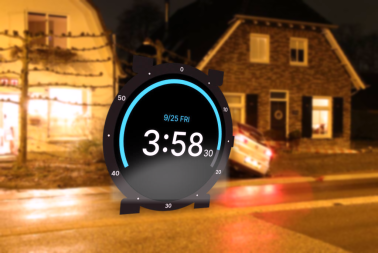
3.58.30
